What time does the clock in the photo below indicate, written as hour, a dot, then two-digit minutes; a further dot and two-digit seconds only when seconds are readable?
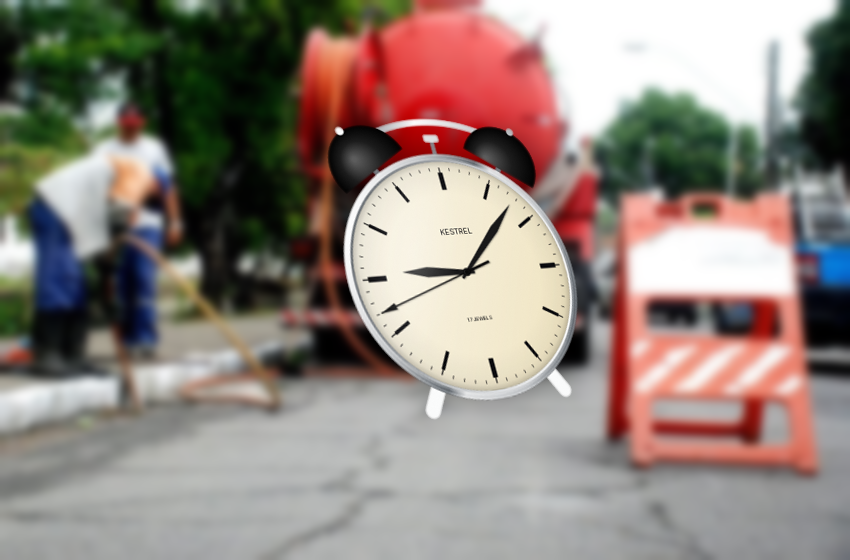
9.07.42
